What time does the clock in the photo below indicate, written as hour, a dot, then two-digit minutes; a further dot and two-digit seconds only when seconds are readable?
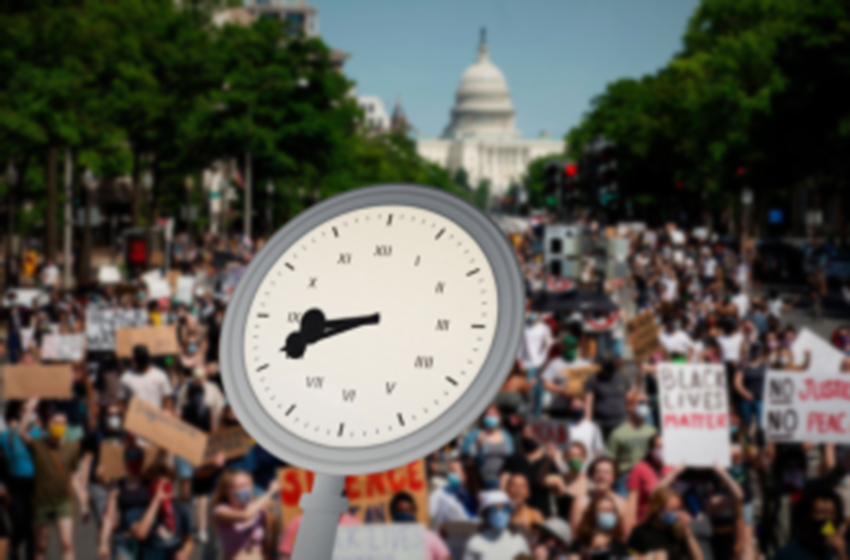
8.41
